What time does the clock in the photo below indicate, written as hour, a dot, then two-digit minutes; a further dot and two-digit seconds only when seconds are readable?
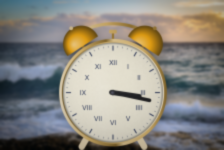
3.17
